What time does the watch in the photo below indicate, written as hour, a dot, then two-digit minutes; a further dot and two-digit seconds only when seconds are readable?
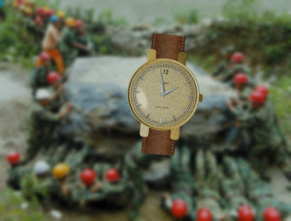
1.58
